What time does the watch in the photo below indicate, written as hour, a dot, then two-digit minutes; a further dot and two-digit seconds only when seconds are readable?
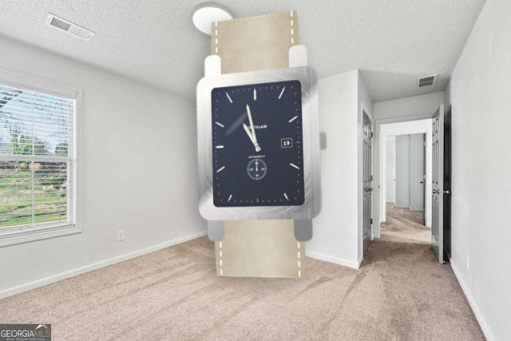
10.58
